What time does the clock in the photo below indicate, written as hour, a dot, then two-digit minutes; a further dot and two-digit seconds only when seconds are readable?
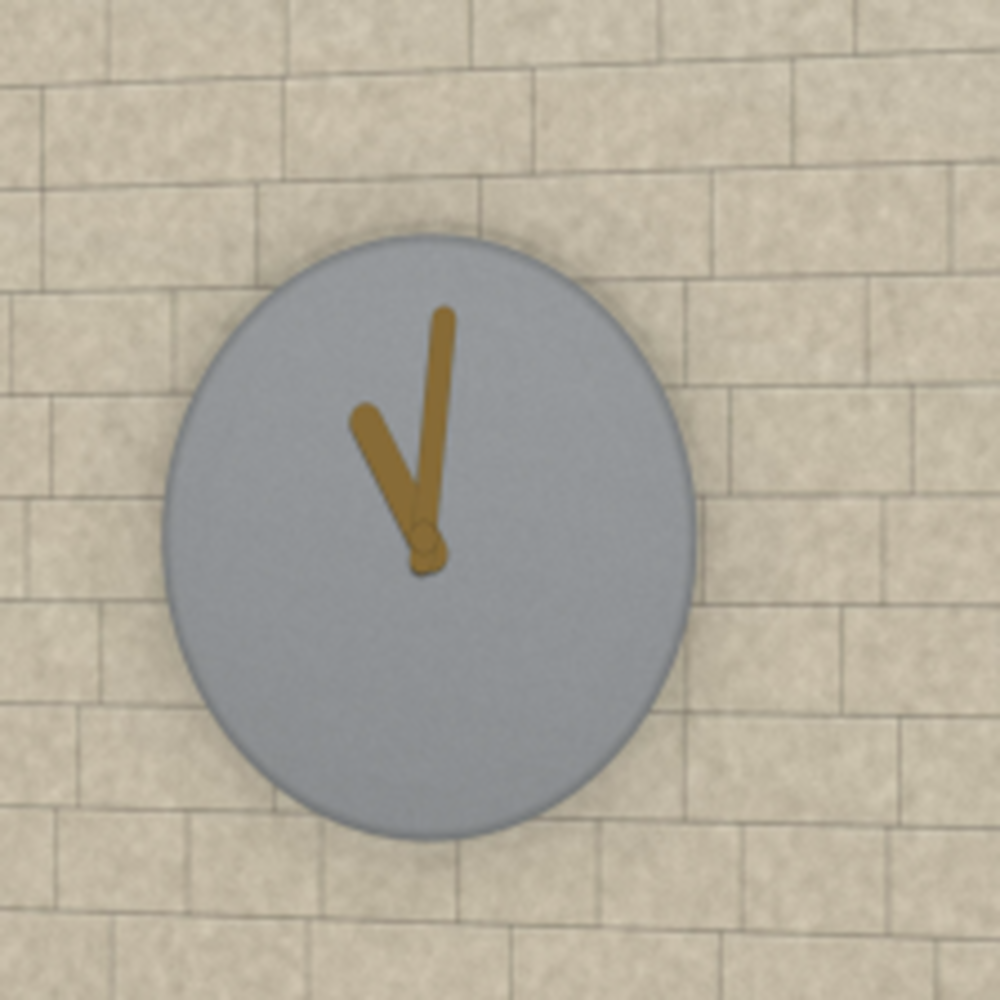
11.01
